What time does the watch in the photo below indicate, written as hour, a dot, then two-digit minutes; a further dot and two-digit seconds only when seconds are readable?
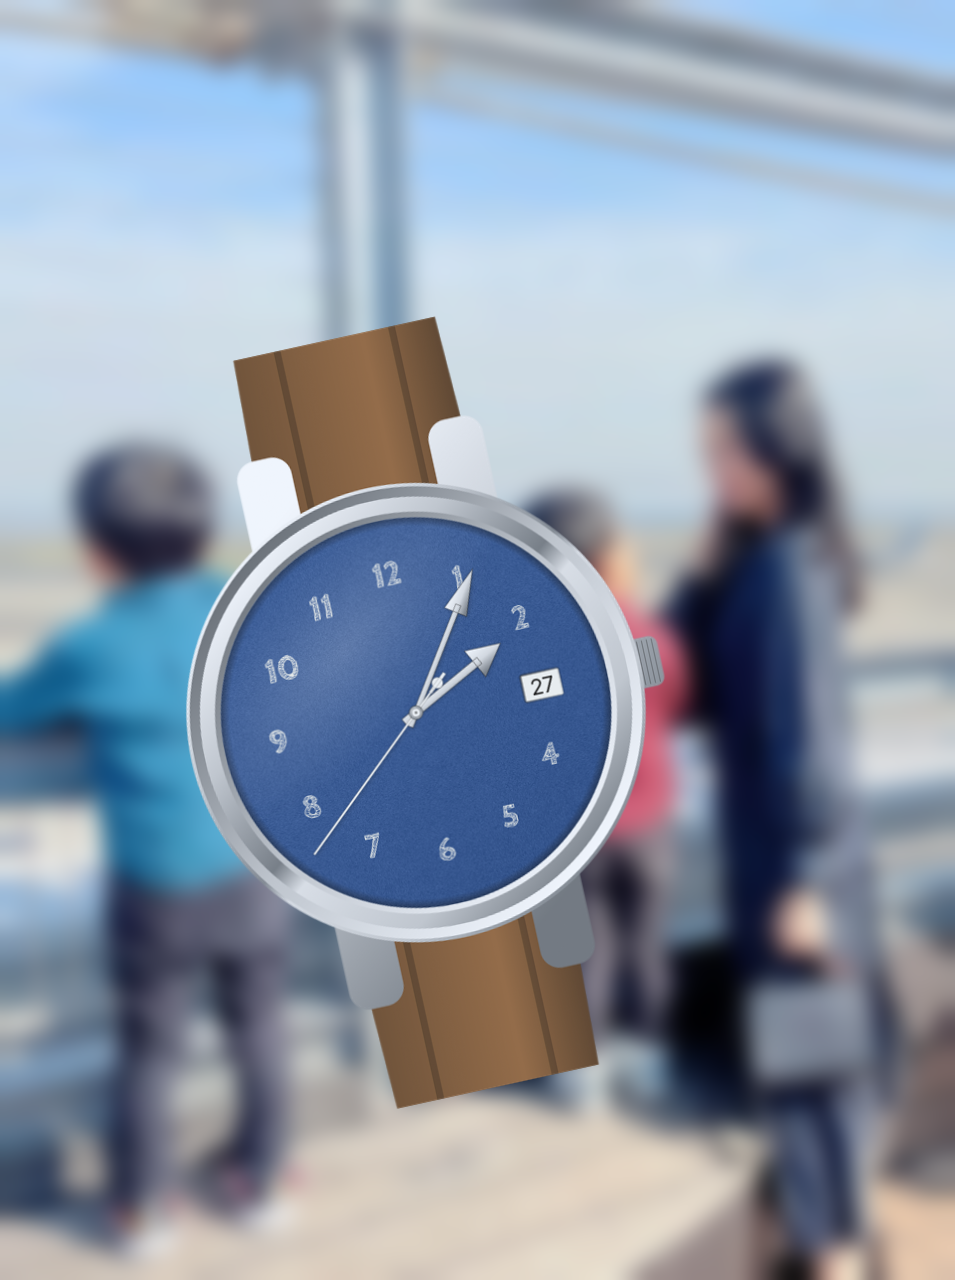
2.05.38
